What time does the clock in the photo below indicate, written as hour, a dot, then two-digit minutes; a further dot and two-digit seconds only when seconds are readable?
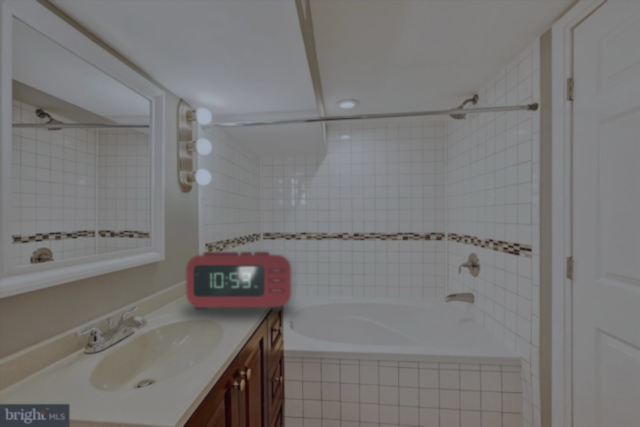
10.53
